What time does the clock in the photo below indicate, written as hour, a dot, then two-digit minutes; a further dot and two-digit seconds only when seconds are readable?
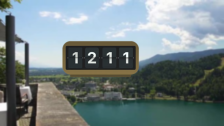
12.11
